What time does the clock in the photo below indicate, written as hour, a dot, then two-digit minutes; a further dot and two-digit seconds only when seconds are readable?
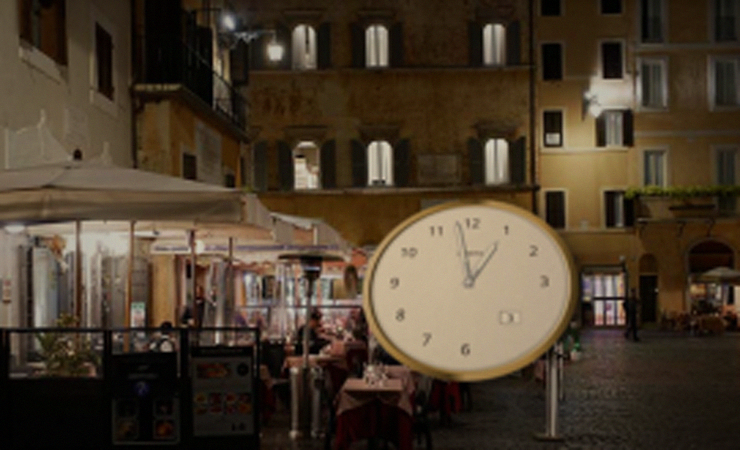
12.58
